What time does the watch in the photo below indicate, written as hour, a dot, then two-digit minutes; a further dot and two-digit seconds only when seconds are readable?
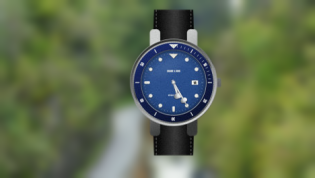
5.25
